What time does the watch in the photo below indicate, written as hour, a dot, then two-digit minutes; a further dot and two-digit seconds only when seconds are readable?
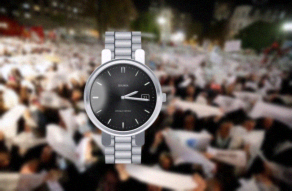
2.16
